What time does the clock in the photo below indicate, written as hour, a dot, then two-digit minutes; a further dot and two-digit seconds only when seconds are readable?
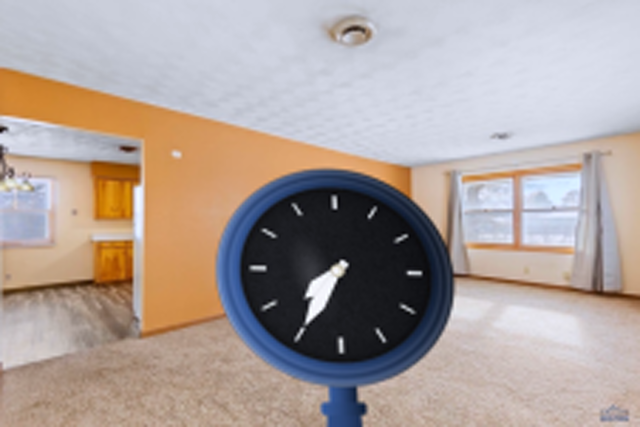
7.35
